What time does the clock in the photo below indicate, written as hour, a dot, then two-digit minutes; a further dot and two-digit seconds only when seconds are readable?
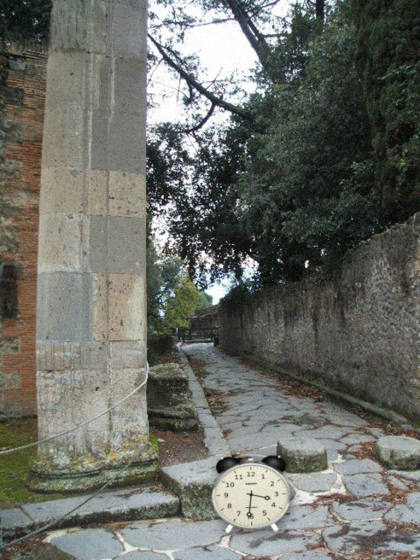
3.31
